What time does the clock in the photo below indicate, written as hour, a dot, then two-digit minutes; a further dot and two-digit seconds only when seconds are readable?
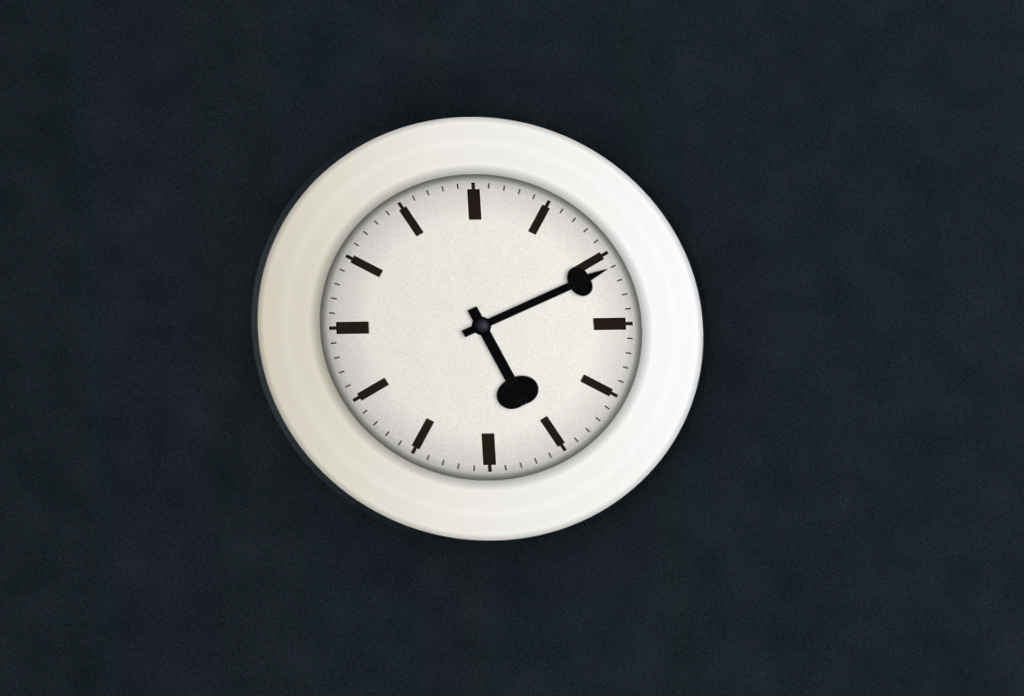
5.11
